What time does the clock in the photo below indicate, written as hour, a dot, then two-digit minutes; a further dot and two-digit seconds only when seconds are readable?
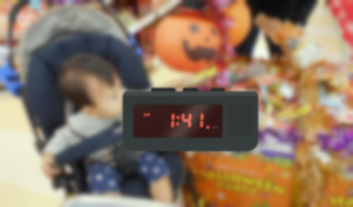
1.41
